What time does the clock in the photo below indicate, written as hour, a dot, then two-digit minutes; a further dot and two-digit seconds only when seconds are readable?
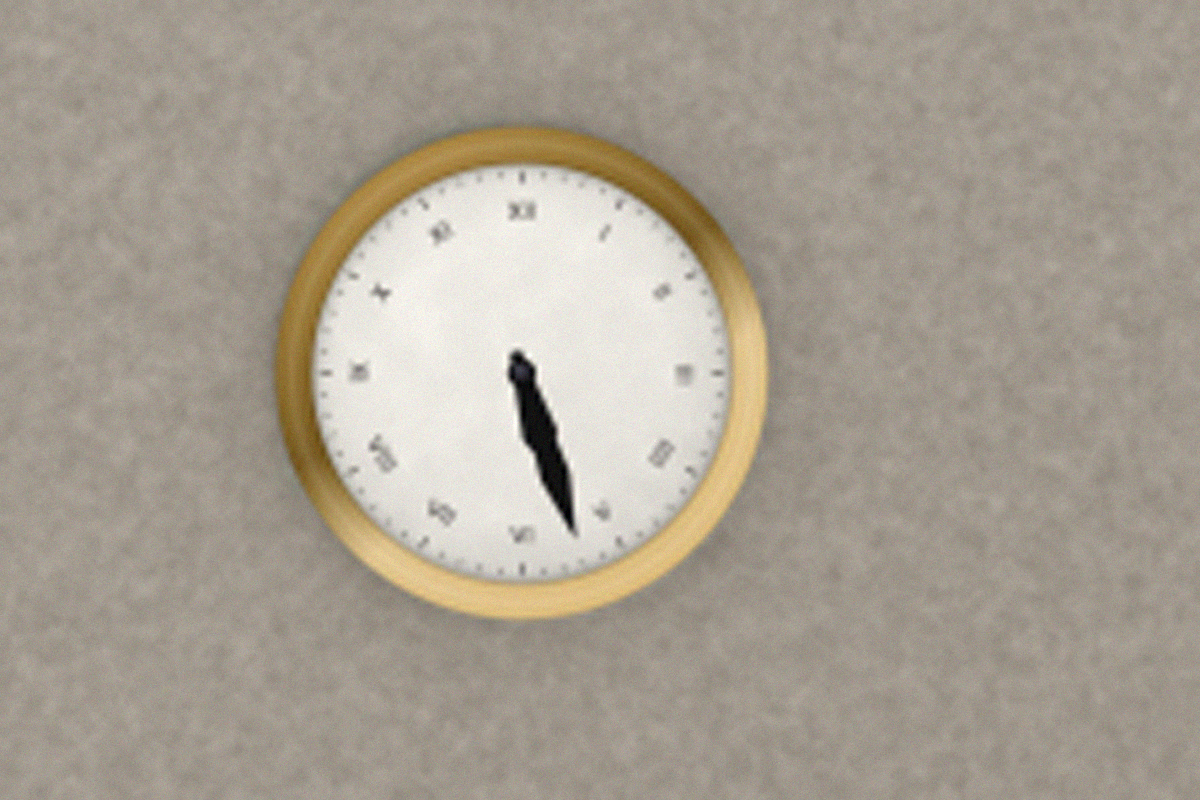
5.27
